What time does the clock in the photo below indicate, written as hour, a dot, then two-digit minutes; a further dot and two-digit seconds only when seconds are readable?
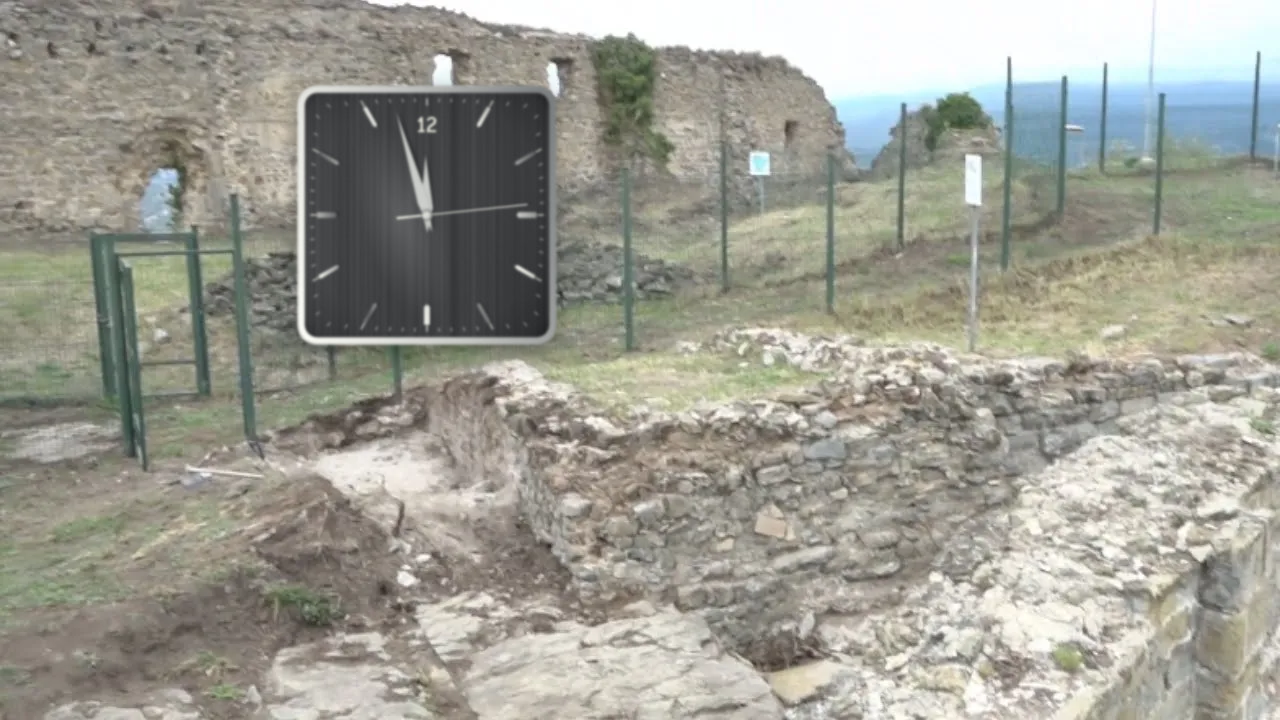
11.57.14
